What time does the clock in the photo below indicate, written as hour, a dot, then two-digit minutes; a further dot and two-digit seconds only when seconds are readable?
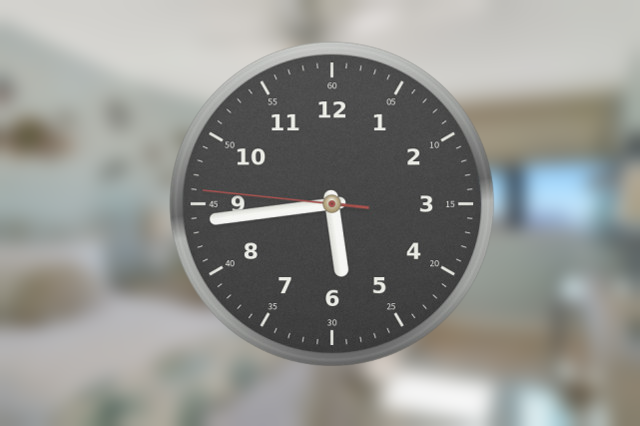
5.43.46
